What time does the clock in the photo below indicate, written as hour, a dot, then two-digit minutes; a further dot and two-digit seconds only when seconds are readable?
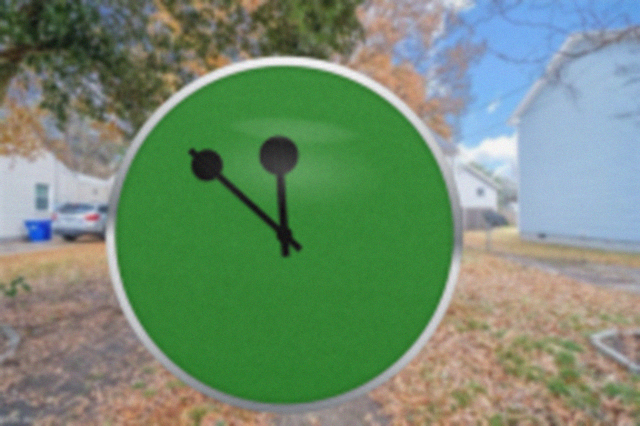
11.52
